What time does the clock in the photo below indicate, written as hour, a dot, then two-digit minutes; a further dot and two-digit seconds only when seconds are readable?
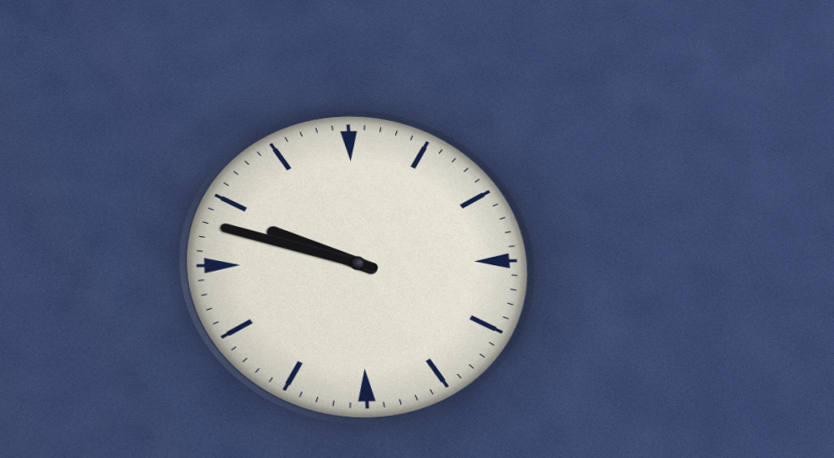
9.48
